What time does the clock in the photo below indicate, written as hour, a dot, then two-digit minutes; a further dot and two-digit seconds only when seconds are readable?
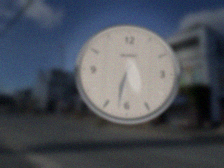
6.32
